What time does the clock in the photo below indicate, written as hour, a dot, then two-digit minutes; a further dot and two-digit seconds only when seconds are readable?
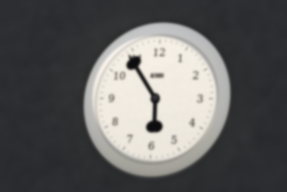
5.54
